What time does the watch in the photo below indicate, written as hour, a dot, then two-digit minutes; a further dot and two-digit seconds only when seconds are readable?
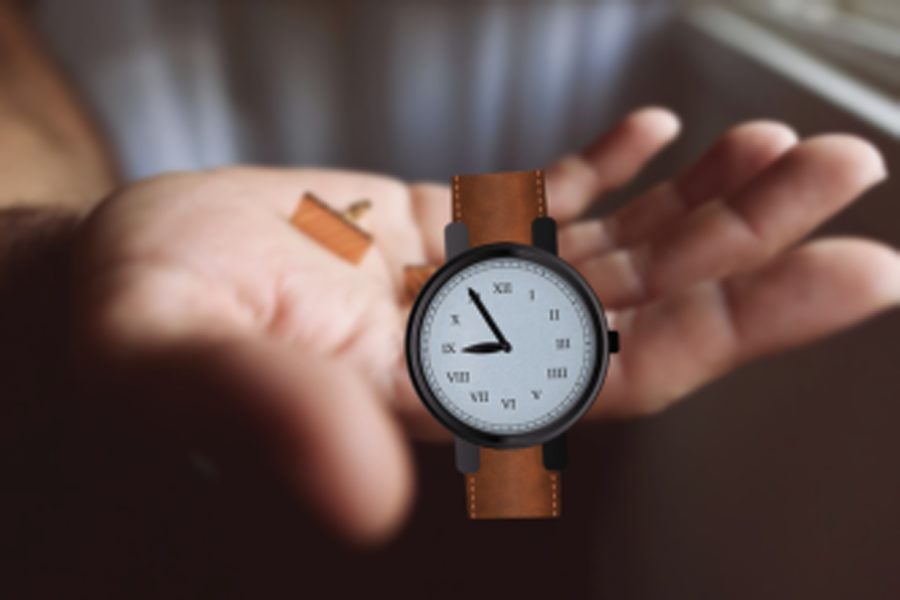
8.55
